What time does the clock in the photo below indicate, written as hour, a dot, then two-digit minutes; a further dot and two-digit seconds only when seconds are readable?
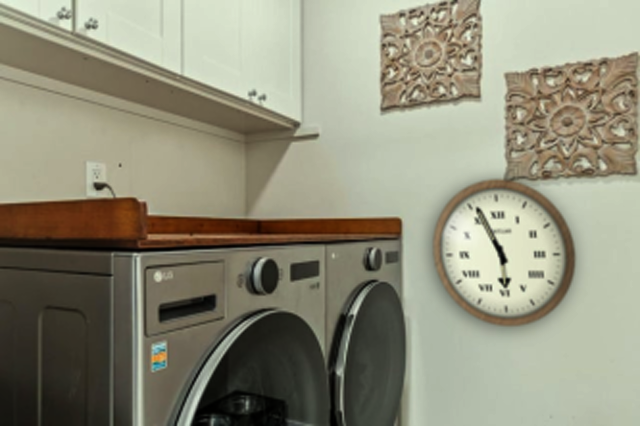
5.56
